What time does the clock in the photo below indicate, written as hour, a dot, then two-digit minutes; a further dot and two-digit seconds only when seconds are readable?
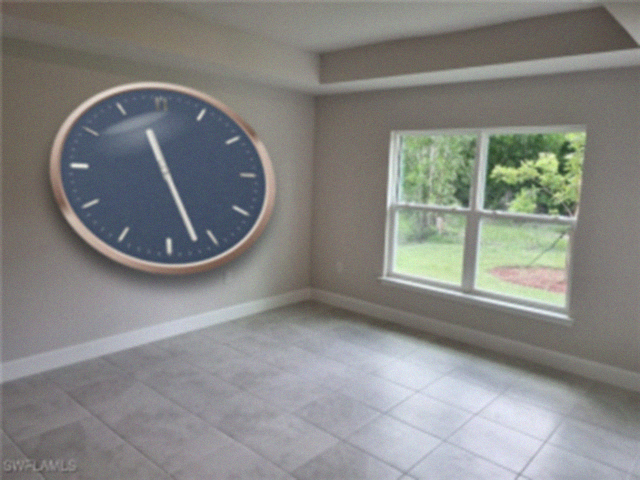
11.27
